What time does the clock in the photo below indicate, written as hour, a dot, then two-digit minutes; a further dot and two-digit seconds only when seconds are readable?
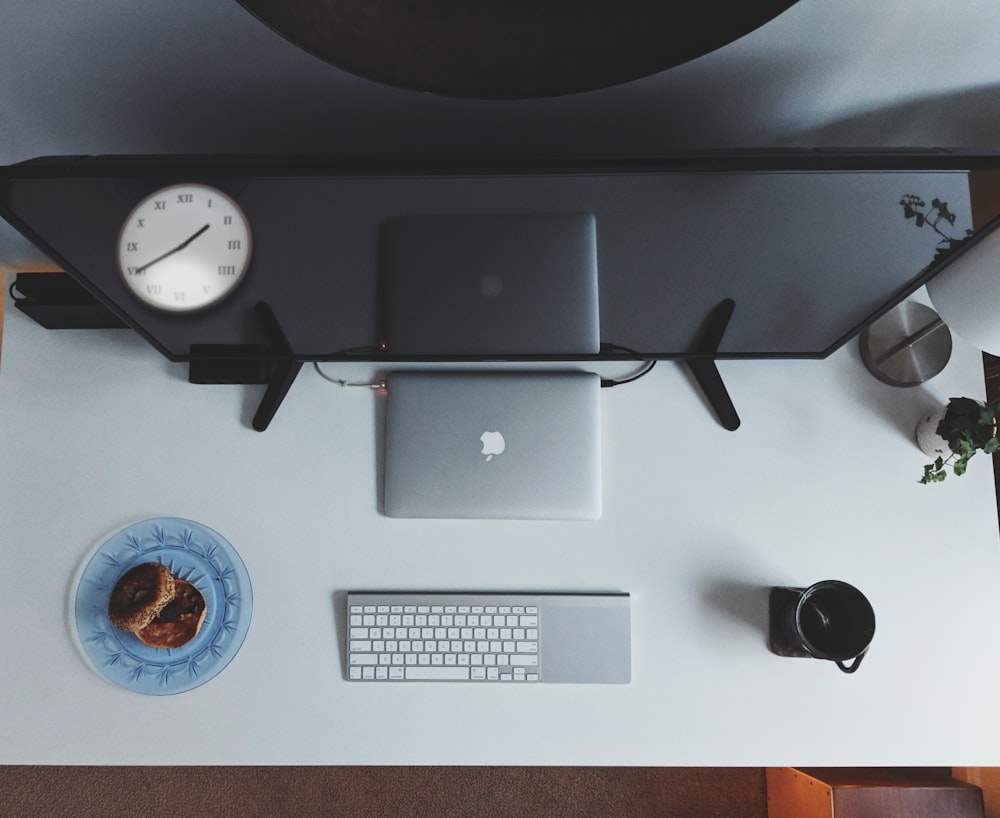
1.40
